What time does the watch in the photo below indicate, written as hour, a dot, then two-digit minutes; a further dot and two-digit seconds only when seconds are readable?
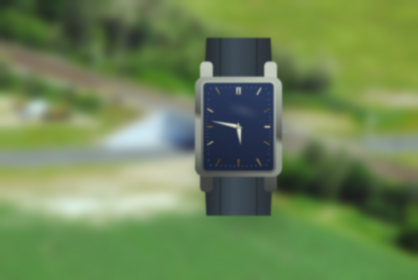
5.47
